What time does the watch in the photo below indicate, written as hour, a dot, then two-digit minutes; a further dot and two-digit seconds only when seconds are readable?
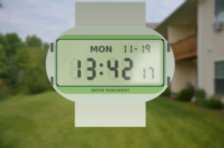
13.42.17
